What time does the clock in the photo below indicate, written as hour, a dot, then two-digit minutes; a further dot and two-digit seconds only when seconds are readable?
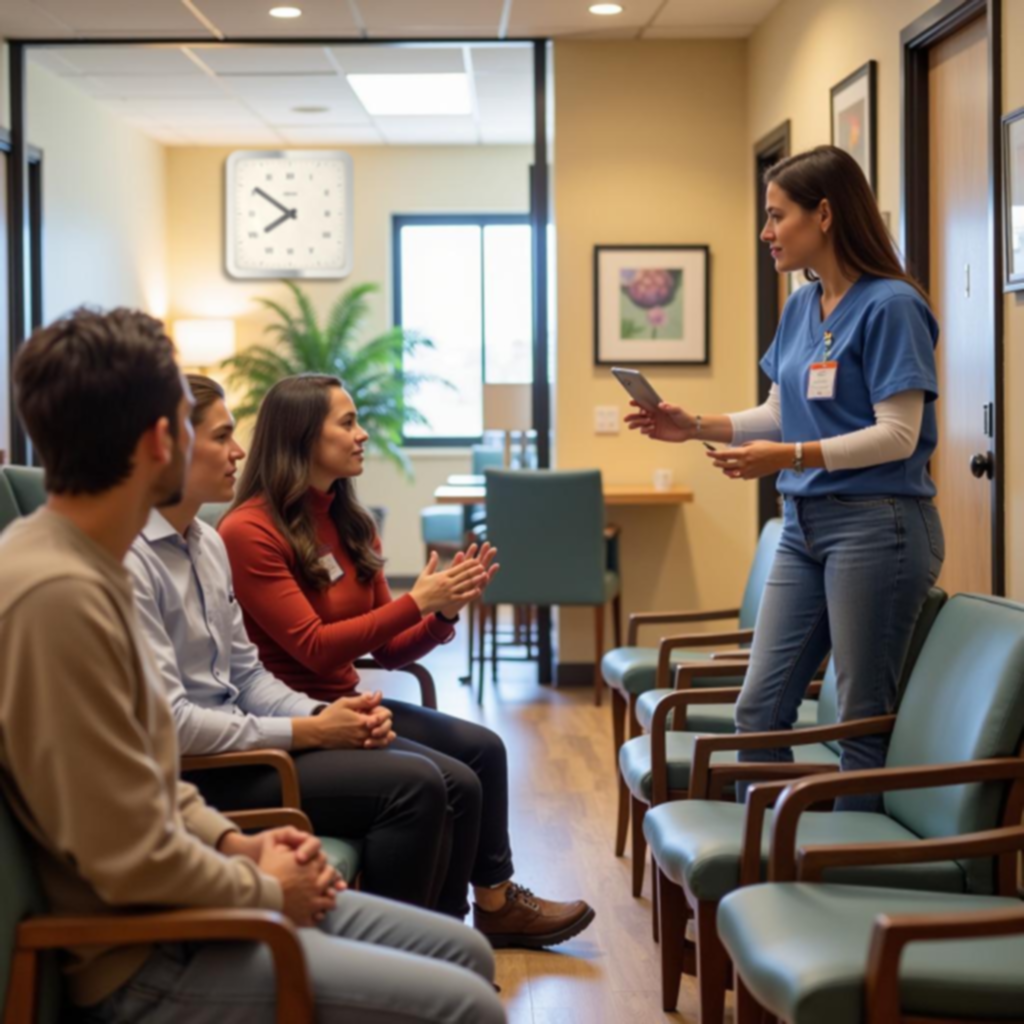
7.51
